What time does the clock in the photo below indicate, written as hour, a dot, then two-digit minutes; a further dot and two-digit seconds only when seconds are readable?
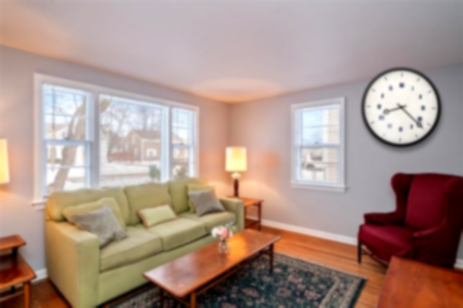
8.22
